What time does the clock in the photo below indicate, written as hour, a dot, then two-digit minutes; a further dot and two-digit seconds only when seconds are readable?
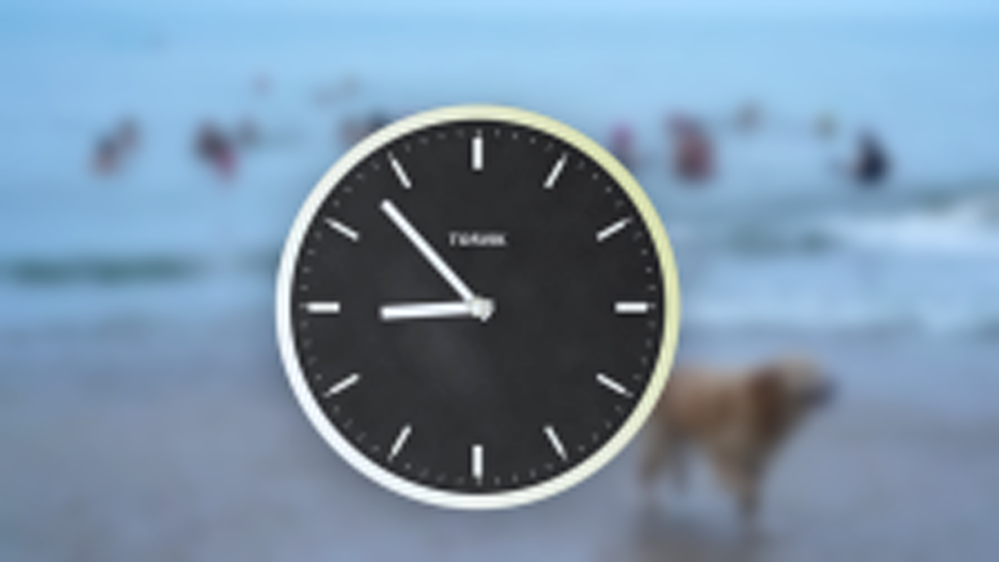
8.53
